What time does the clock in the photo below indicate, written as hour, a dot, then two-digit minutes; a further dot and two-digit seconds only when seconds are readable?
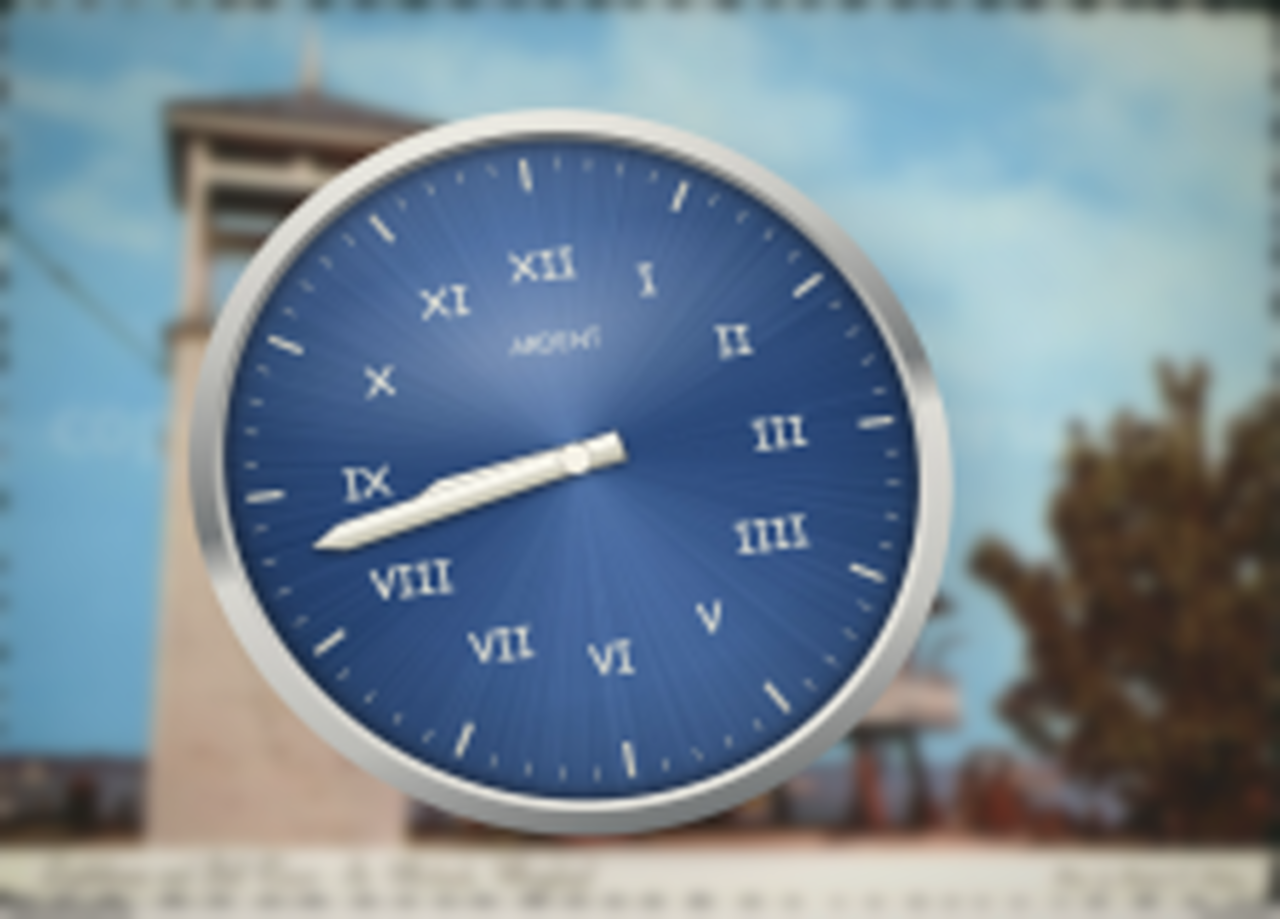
8.43
